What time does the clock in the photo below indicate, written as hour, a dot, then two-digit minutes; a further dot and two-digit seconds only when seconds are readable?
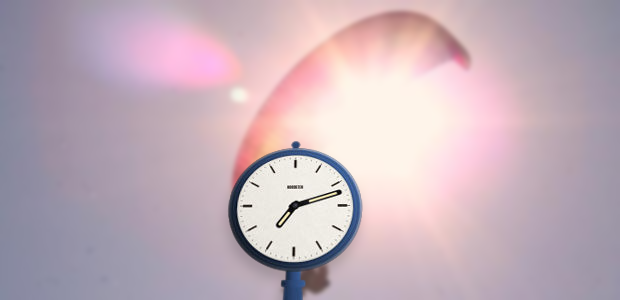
7.12
